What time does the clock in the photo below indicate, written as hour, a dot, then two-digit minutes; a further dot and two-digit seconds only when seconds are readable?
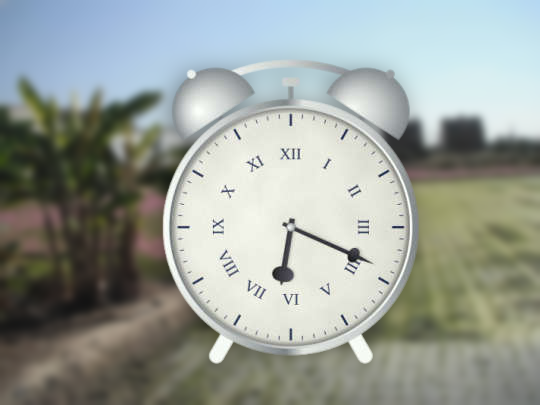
6.19
